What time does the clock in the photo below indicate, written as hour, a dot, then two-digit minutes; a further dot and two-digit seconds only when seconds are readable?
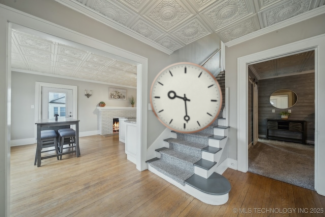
9.29
